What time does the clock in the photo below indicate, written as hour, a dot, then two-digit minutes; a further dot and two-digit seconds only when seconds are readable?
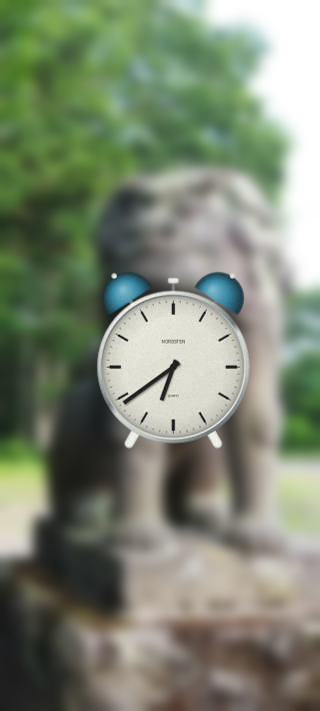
6.39
